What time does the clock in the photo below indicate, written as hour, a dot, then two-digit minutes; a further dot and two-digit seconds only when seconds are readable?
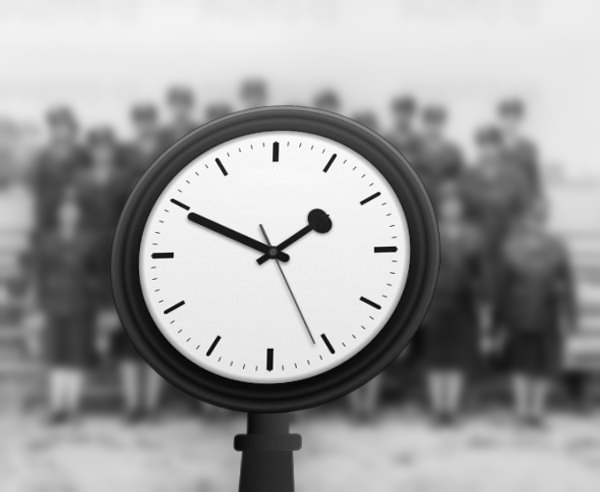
1.49.26
